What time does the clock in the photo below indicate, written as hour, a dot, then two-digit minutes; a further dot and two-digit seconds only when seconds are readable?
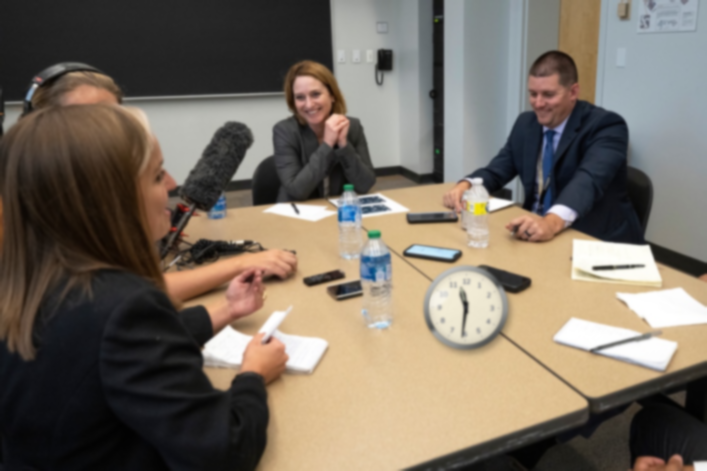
11.31
